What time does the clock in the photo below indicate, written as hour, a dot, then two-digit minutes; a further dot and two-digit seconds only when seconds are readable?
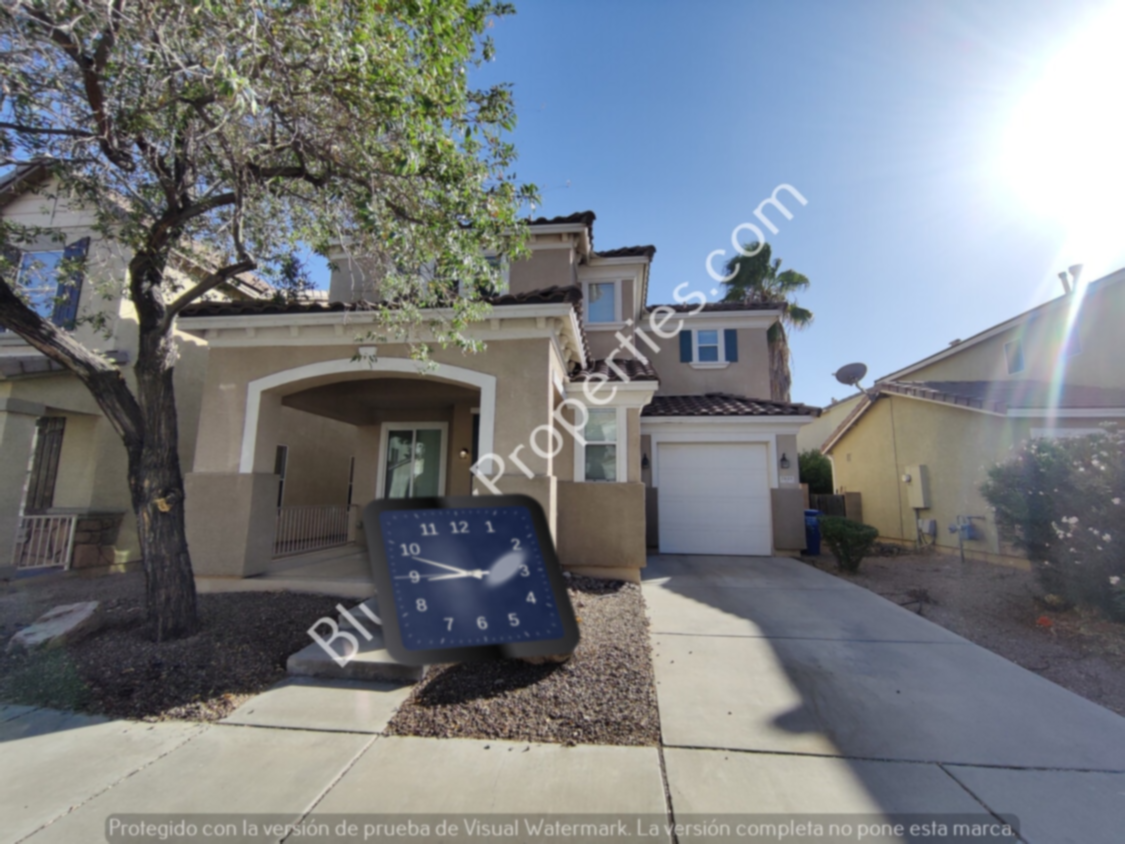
8.48.45
